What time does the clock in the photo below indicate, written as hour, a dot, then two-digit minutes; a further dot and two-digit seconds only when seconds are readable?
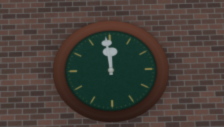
11.59
